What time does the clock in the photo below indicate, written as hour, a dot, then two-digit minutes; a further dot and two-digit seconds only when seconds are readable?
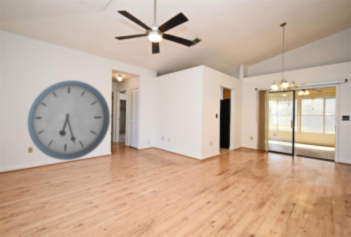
6.27
